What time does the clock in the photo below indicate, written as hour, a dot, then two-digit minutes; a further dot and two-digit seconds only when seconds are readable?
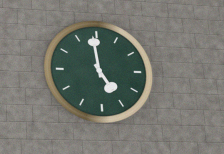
4.59
